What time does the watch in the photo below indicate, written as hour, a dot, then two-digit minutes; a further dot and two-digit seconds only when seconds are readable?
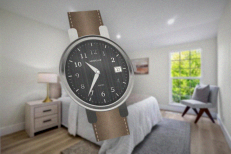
10.36
